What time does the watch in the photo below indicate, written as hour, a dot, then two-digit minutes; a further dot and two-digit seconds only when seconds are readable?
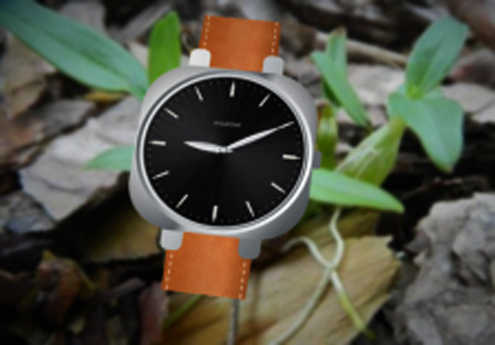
9.10
